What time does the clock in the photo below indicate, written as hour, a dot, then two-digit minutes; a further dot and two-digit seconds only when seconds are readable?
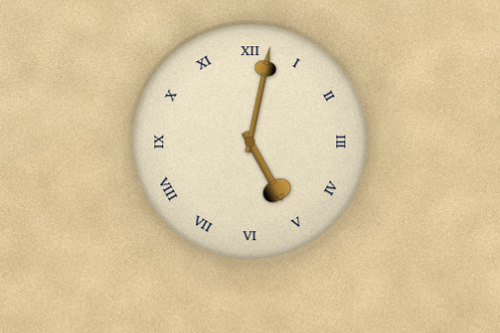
5.02
